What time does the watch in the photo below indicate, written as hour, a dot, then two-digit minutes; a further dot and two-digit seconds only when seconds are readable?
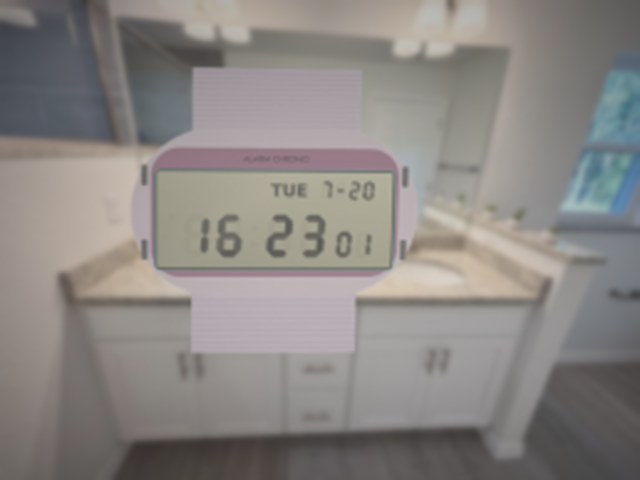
16.23.01
